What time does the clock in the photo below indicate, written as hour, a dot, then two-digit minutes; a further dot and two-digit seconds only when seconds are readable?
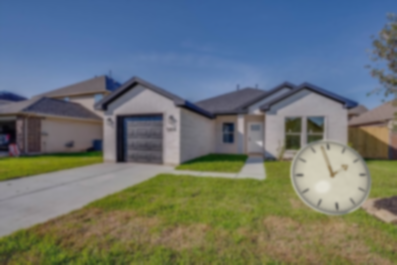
1.58
